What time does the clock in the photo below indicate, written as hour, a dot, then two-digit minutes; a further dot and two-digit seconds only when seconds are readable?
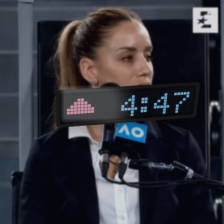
4.47
